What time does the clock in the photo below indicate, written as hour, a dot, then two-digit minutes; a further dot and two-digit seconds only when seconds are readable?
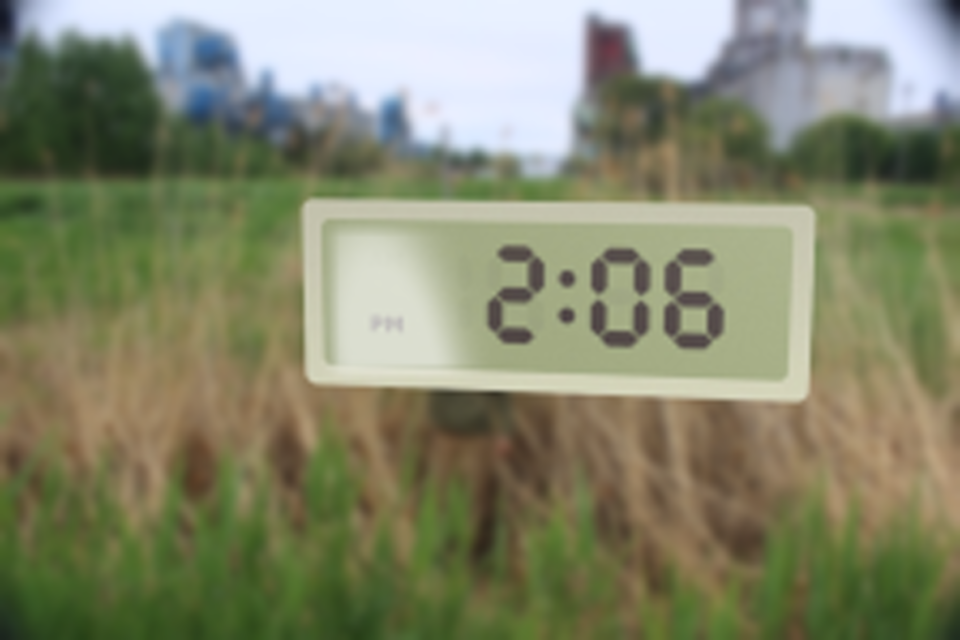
2.06
